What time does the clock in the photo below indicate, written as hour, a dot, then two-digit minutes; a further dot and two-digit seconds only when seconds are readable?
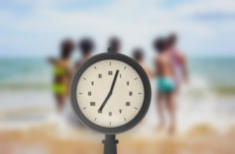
7.03
